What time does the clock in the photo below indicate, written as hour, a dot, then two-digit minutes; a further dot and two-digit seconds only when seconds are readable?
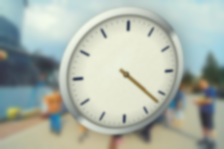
4.22
